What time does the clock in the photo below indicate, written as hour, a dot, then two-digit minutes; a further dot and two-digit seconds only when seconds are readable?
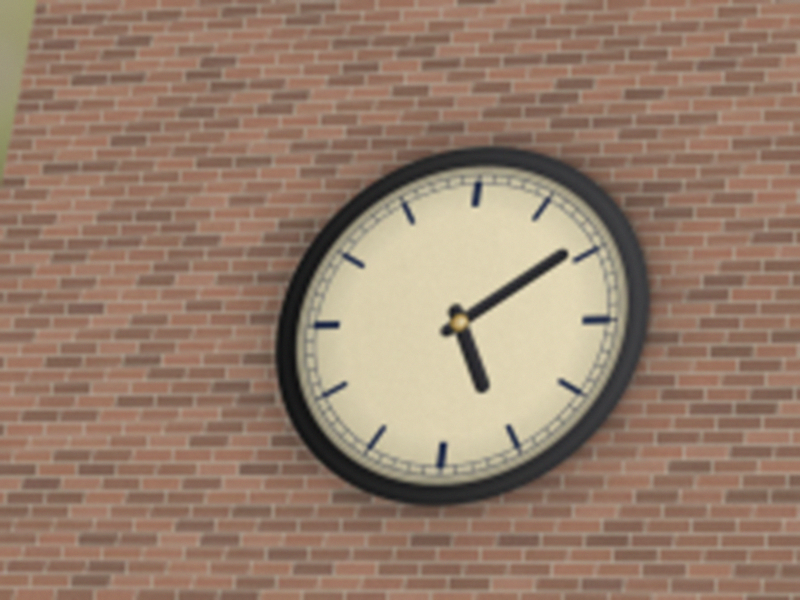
5.09
